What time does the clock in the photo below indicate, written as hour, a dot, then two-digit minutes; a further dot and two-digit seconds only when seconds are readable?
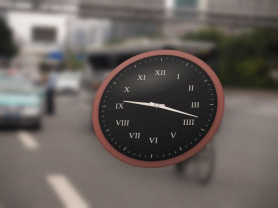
9.18
